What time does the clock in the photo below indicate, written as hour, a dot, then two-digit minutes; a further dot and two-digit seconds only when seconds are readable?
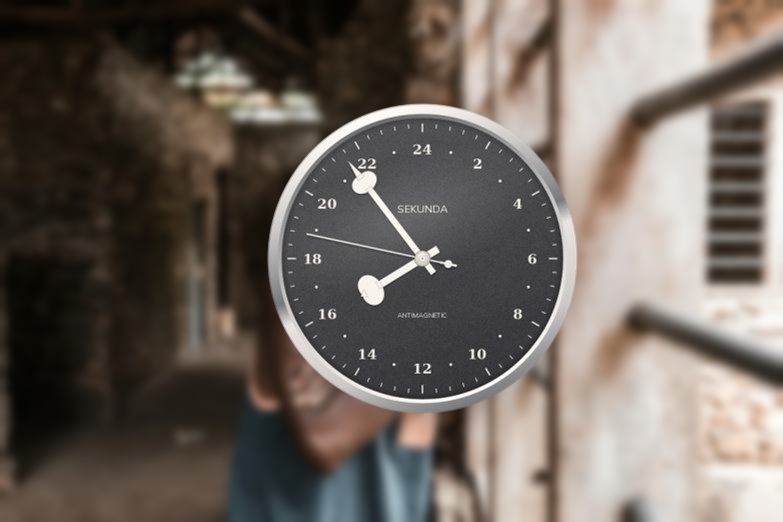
15.53.47
